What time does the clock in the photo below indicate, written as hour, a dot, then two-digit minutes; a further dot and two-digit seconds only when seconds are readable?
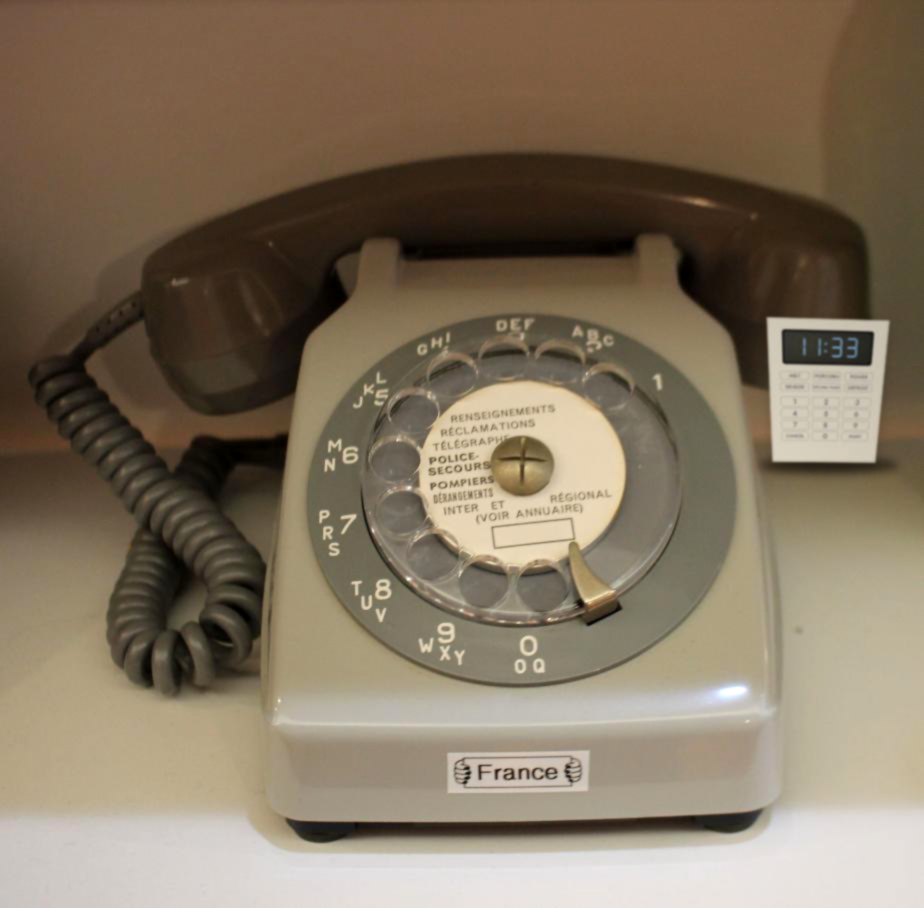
11.33
